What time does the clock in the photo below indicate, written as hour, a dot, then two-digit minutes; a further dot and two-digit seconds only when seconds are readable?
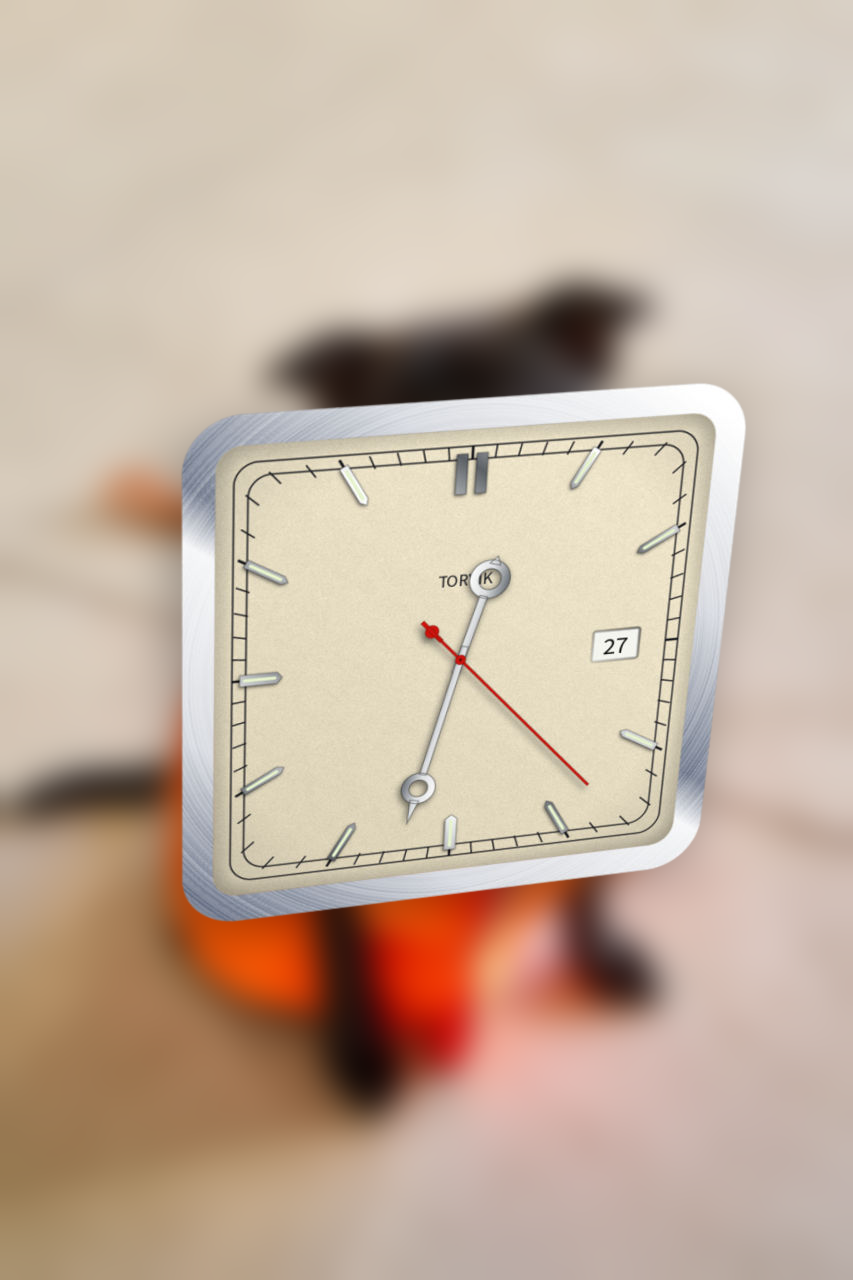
12.32.23
